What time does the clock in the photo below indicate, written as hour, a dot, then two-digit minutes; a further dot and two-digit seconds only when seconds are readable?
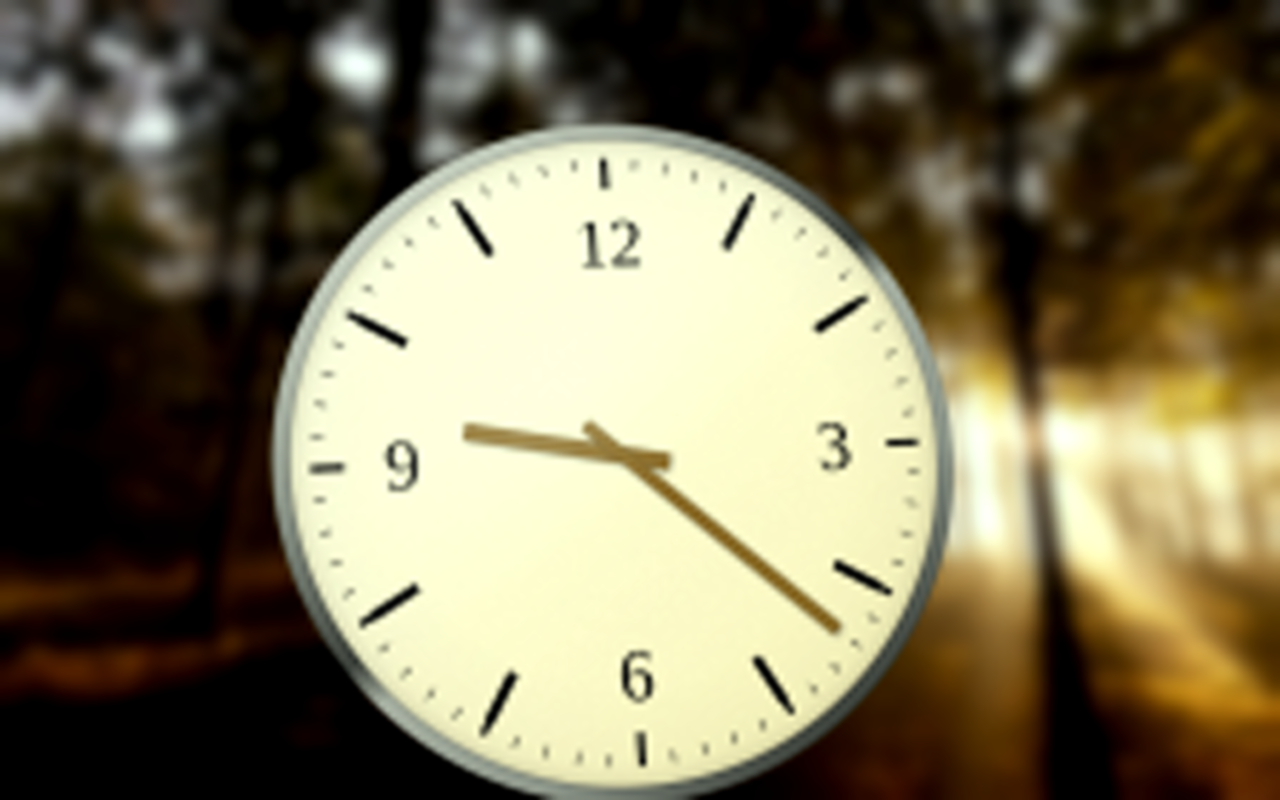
9.22
